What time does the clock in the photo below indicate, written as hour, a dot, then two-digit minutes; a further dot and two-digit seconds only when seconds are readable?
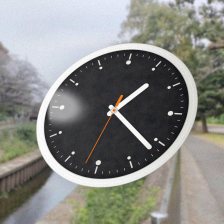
1.21.32
